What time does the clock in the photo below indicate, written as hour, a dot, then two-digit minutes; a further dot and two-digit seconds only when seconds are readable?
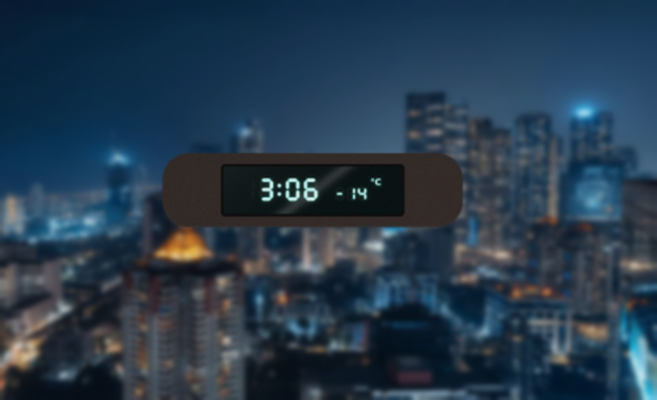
3.06
